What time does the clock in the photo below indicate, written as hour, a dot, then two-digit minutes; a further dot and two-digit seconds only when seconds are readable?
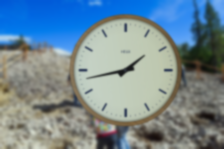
1.43
